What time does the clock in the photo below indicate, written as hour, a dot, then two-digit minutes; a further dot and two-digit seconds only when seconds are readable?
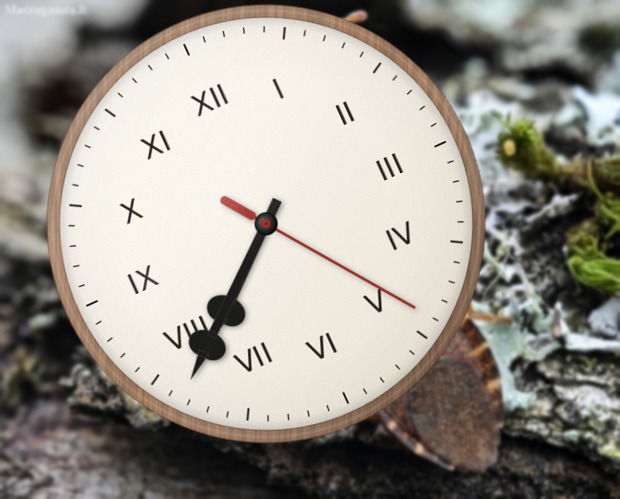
7.38.24
